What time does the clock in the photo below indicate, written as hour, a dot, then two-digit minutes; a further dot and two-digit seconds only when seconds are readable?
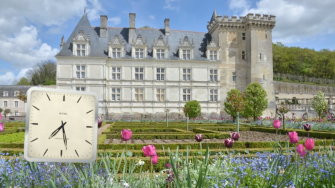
7.28
